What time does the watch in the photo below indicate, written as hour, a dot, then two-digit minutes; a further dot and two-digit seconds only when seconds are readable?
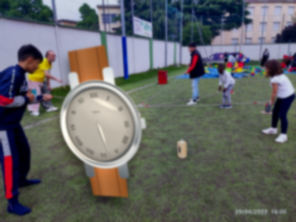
5.28
